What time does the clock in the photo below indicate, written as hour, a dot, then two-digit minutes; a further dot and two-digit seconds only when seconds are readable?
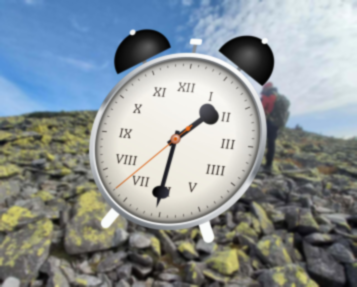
1.30.37
